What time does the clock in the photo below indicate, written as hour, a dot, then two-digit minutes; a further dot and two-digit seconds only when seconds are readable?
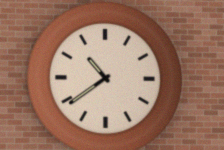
10.39
